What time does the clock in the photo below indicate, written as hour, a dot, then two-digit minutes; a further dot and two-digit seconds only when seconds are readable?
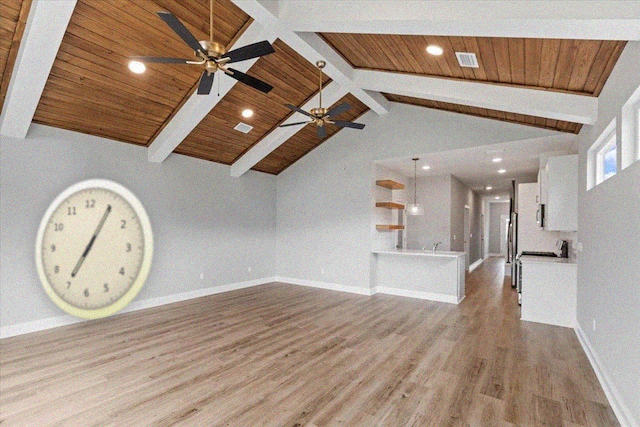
7.05
